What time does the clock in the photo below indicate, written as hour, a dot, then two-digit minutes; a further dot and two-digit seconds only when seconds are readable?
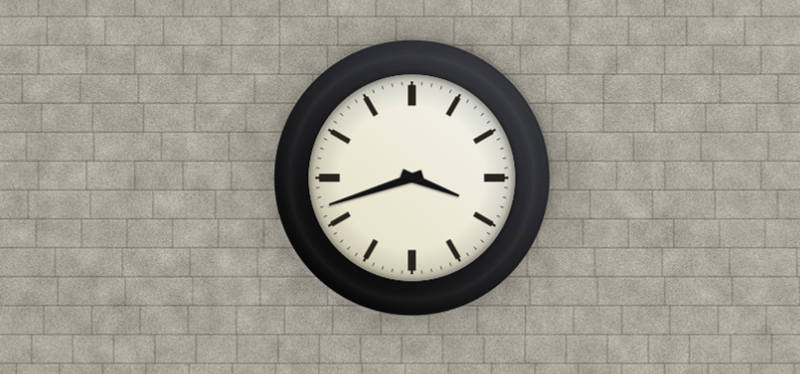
3.42
